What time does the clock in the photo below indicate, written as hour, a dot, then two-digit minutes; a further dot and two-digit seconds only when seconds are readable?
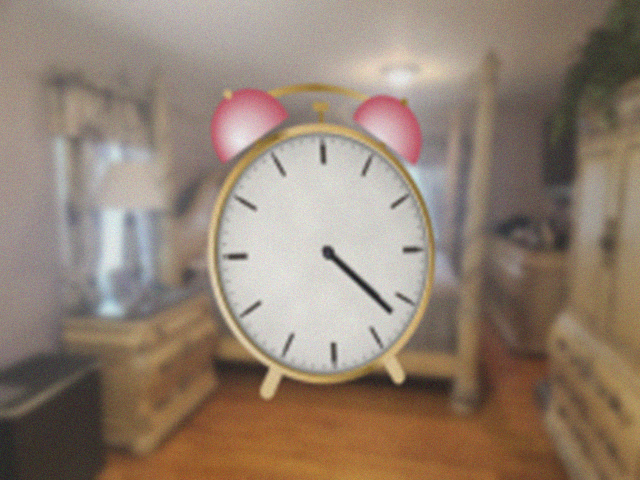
4.22
